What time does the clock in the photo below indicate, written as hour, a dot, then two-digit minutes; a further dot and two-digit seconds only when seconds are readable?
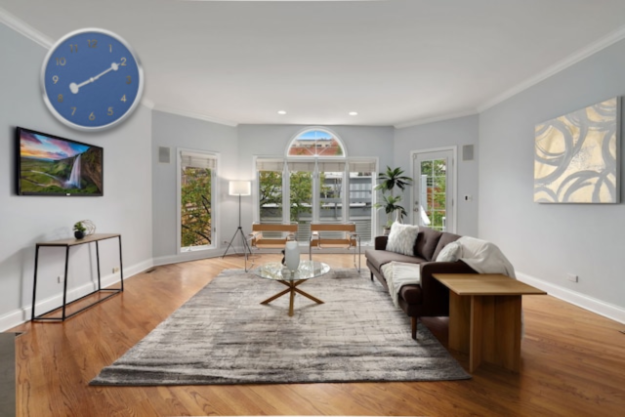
8.10
